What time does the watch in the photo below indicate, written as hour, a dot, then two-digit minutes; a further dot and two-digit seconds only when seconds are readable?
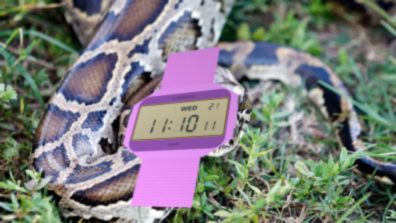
11.10.11
